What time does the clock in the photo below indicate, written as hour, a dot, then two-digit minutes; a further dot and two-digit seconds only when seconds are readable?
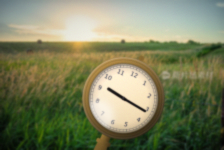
9.16
